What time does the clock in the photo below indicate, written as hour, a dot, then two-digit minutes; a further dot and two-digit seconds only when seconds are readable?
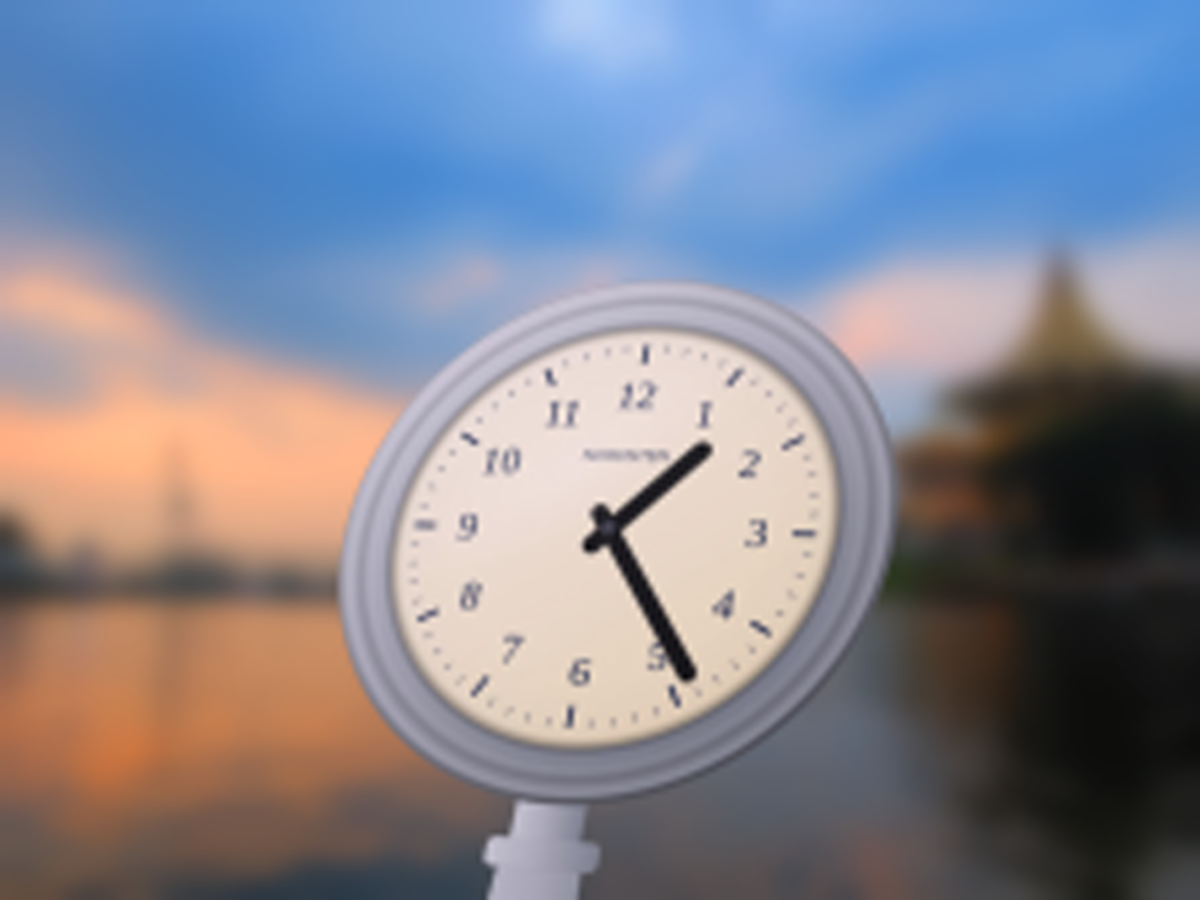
1.24
